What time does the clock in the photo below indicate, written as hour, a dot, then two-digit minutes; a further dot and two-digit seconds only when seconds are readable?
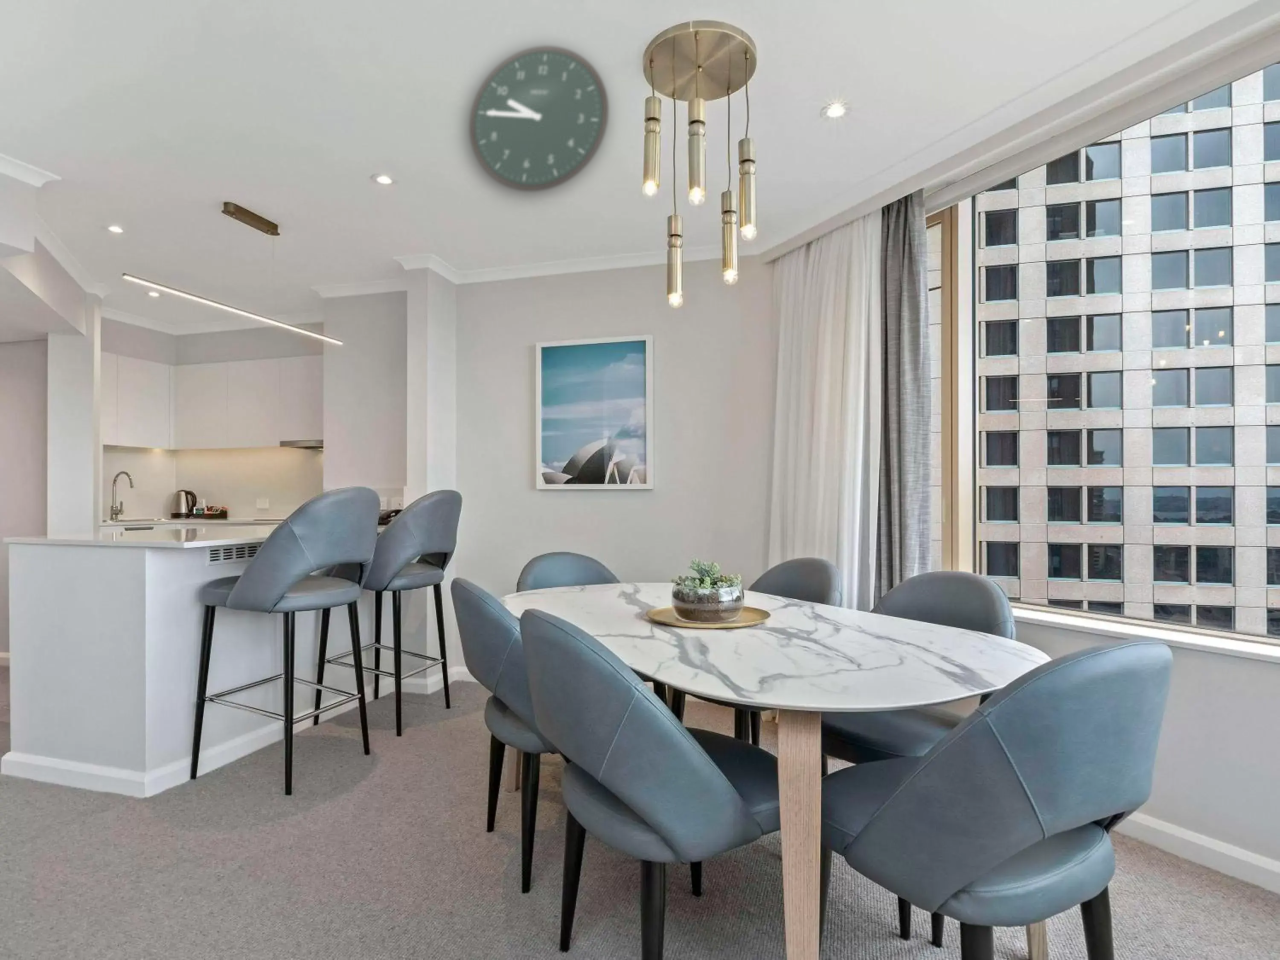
9.45
